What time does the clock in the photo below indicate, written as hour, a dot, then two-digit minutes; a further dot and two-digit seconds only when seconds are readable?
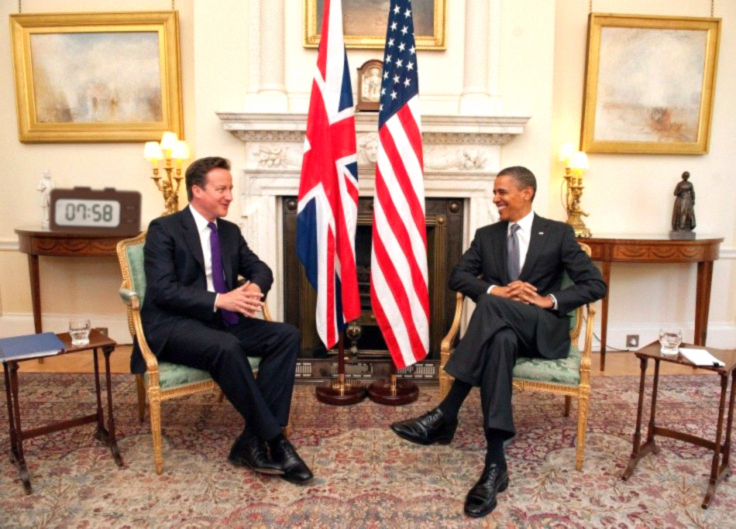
7.58
